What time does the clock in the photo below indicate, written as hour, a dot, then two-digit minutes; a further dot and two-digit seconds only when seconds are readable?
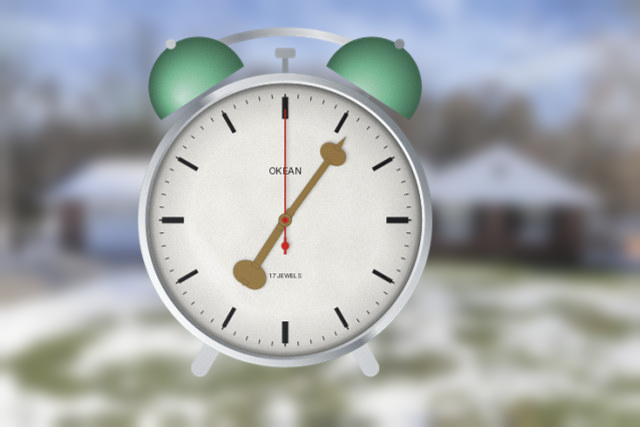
7.06.00
